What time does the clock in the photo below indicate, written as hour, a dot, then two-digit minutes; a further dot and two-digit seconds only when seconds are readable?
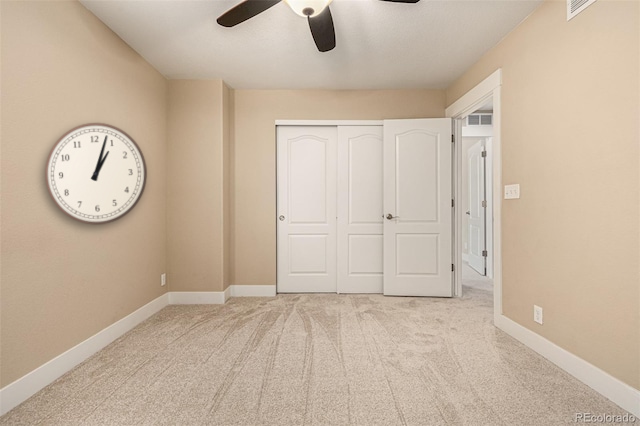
1.03
